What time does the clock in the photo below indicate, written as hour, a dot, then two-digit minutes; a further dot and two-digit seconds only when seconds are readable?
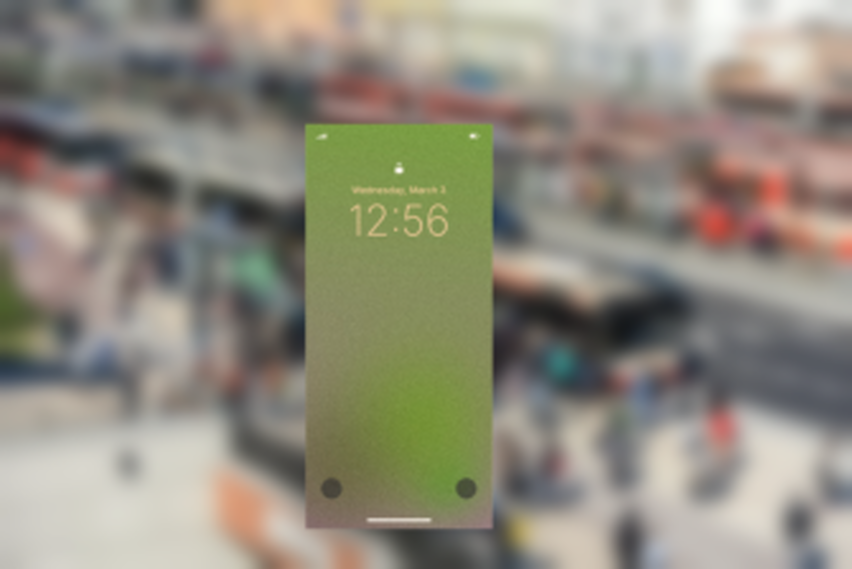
12.56
